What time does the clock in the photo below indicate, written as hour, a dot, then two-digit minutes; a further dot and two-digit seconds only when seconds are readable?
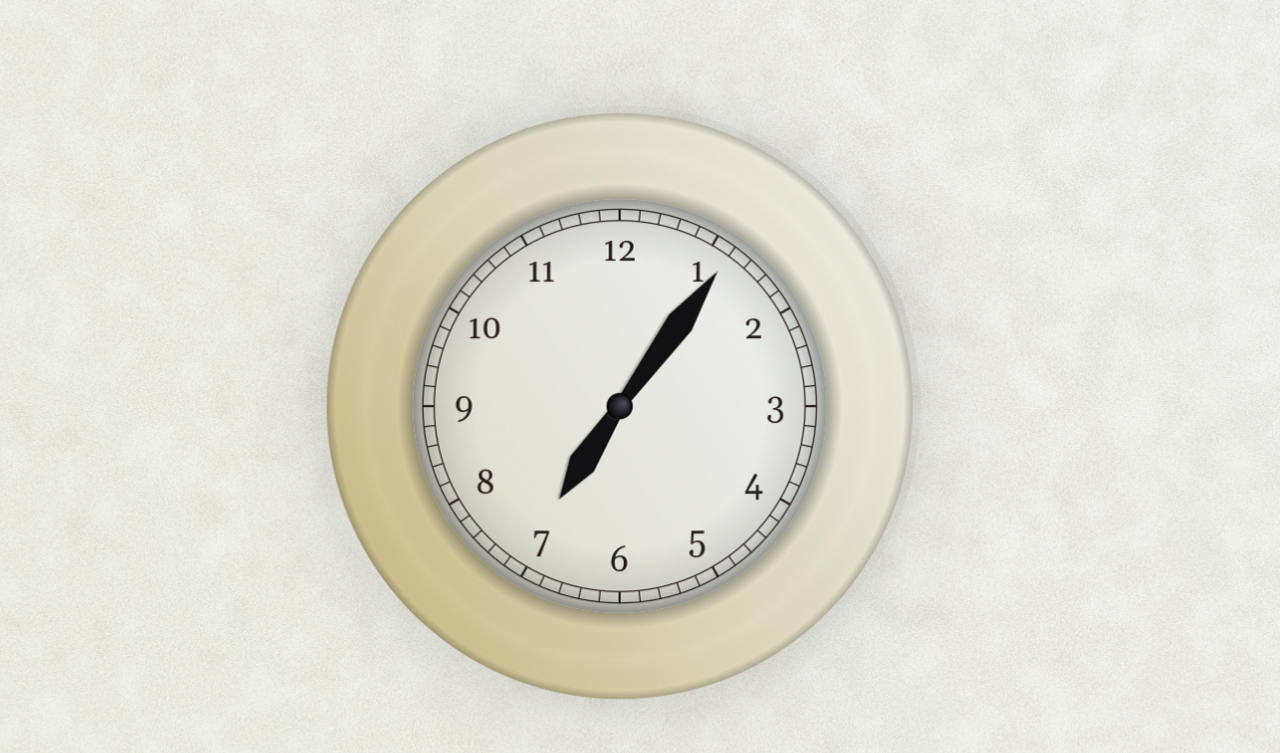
7.06
